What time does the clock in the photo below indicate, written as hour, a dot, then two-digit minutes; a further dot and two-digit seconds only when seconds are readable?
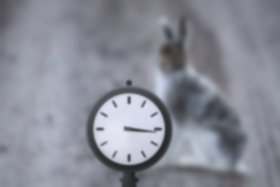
3.16
